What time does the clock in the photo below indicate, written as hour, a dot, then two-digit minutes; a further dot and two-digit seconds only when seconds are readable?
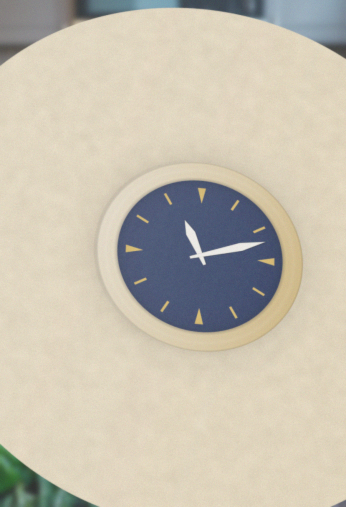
11.12
